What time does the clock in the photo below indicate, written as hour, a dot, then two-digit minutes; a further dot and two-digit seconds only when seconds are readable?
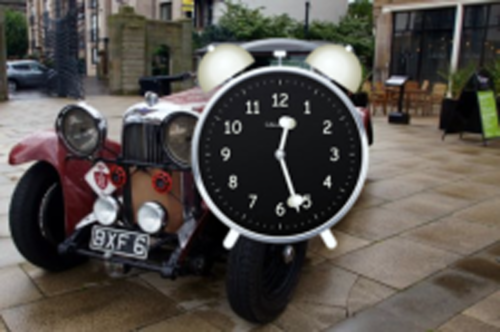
12.27
